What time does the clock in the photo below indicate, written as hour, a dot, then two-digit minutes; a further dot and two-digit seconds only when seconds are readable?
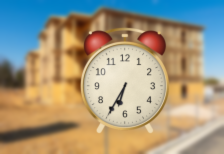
6.35
